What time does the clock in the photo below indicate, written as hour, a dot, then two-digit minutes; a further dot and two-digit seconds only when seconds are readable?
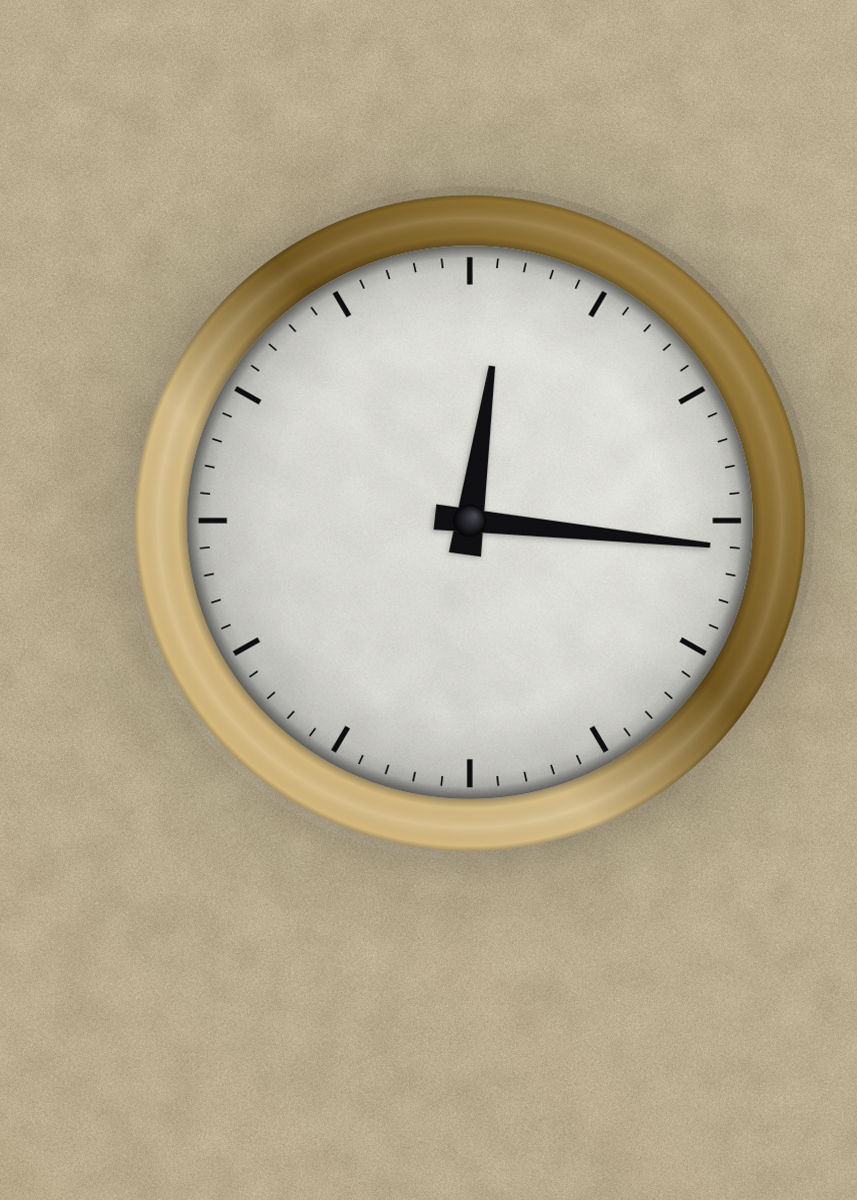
12.16
